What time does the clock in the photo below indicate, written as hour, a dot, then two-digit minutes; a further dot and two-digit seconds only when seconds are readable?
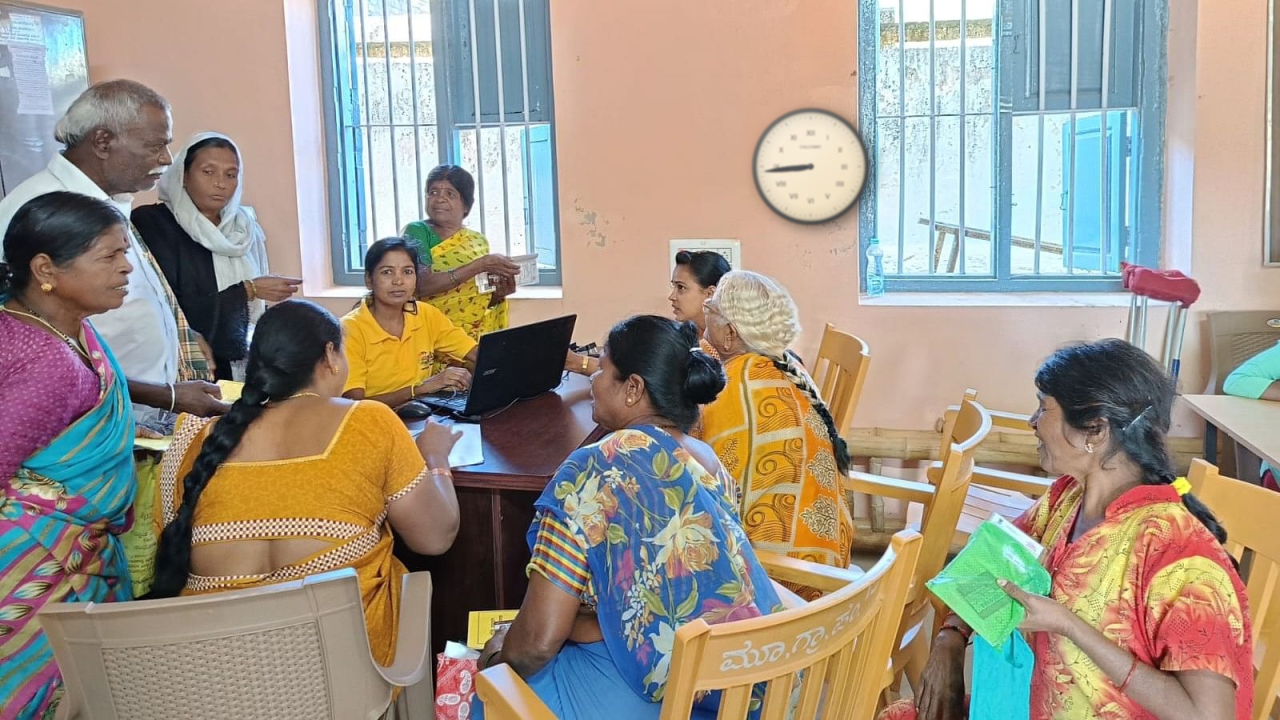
8.44
